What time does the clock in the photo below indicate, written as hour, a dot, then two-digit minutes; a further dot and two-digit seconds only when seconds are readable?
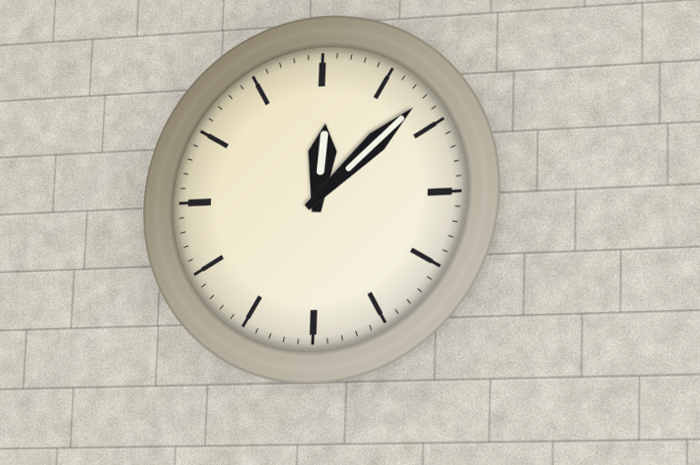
12.08
